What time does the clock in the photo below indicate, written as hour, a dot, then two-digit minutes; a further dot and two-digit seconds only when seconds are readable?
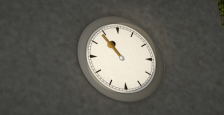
10.54
